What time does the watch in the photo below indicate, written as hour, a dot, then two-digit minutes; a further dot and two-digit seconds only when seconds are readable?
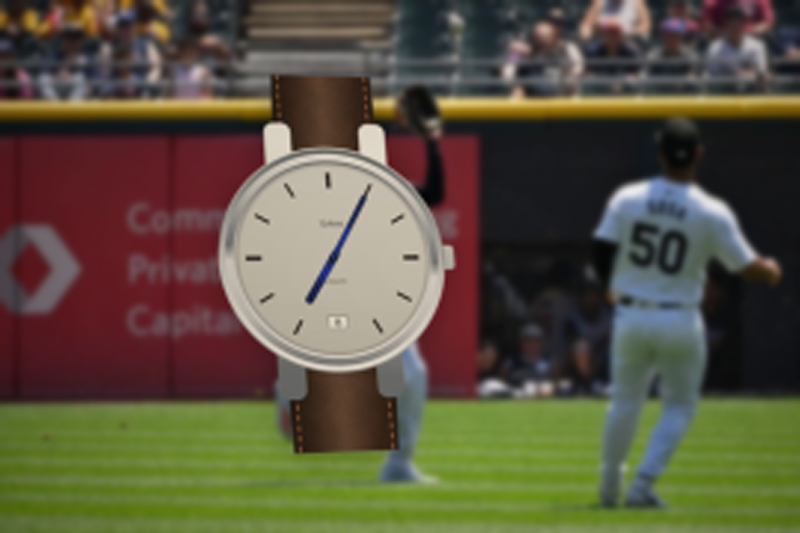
7.05
